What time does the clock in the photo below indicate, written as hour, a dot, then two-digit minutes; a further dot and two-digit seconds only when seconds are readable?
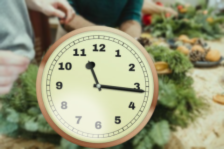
11.16
